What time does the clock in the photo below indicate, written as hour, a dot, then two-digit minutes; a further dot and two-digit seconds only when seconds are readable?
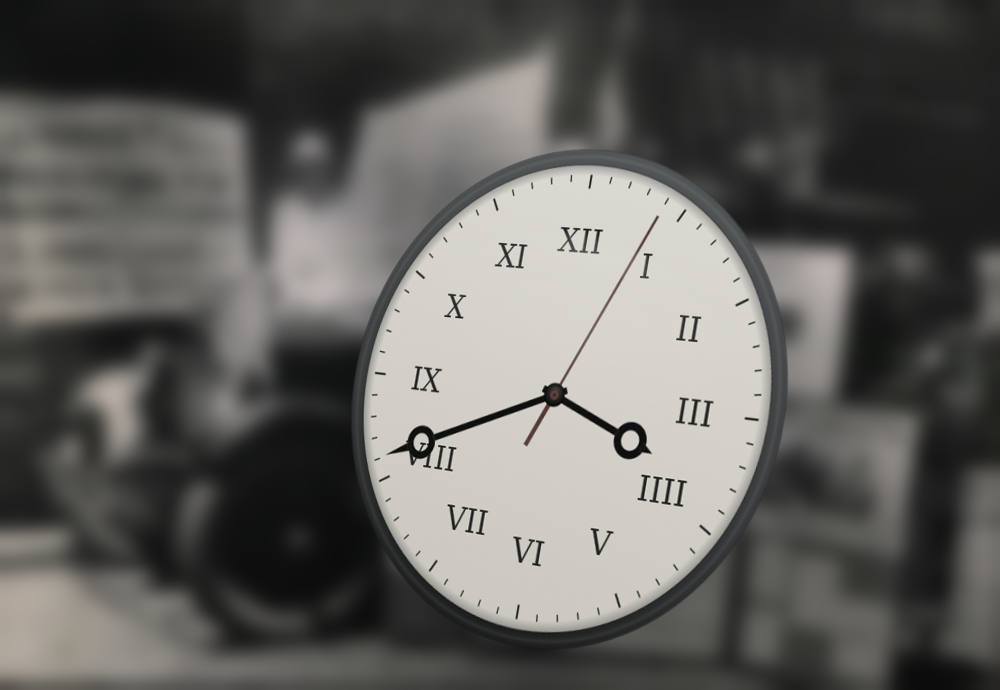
3.41.04
